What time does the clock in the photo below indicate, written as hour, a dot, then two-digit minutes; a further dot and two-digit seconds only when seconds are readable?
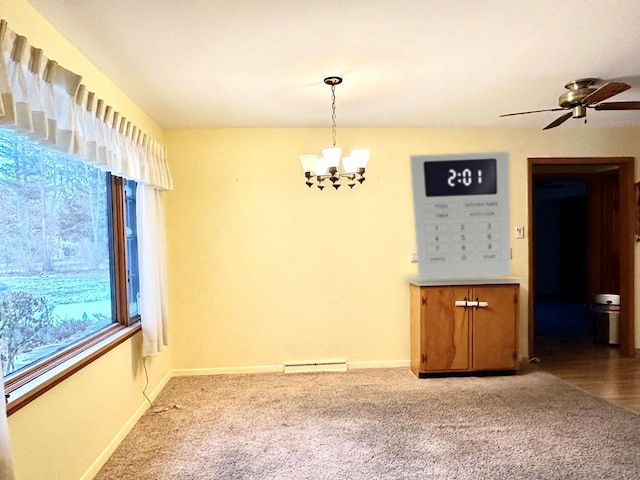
2.01
